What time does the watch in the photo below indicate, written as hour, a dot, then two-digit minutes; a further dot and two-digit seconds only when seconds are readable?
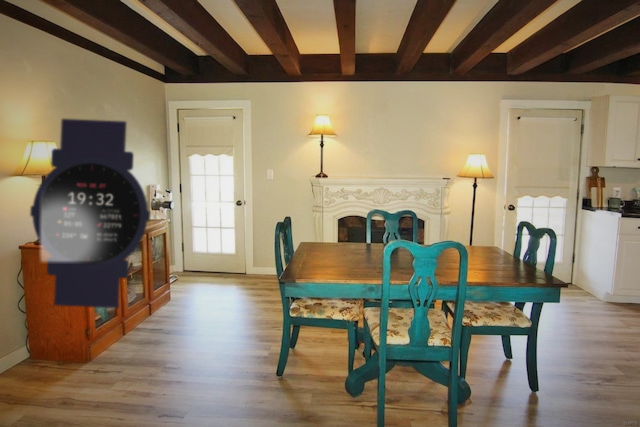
19.32
